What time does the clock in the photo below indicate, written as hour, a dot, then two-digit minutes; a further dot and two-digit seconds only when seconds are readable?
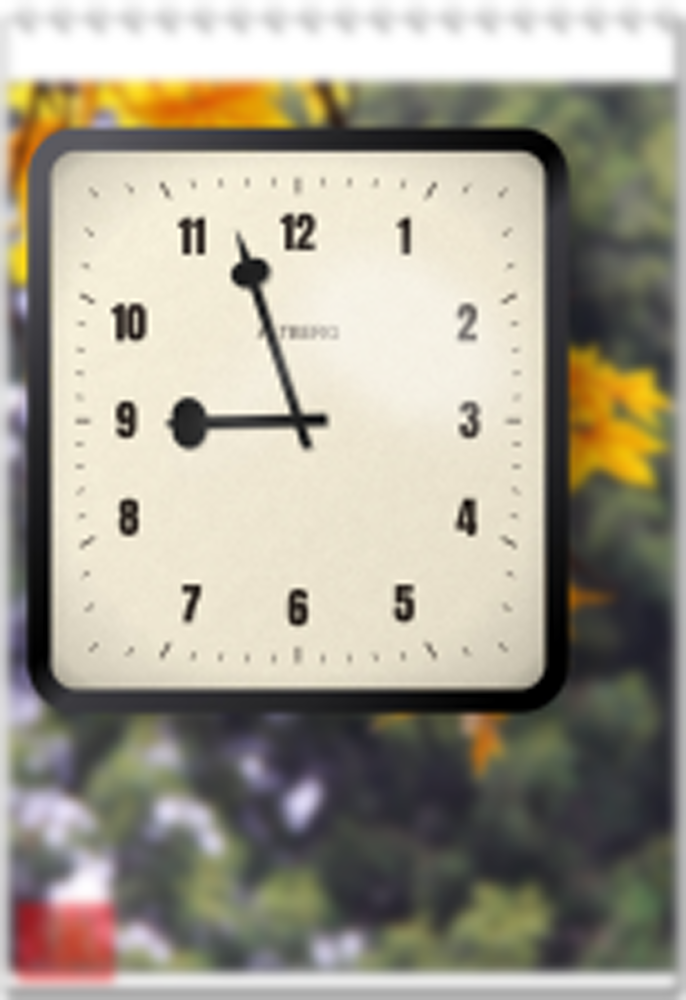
8.57
